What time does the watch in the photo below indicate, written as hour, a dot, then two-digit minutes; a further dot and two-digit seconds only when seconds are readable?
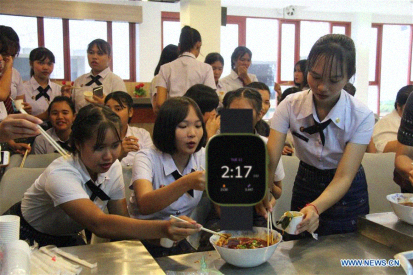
2.17
